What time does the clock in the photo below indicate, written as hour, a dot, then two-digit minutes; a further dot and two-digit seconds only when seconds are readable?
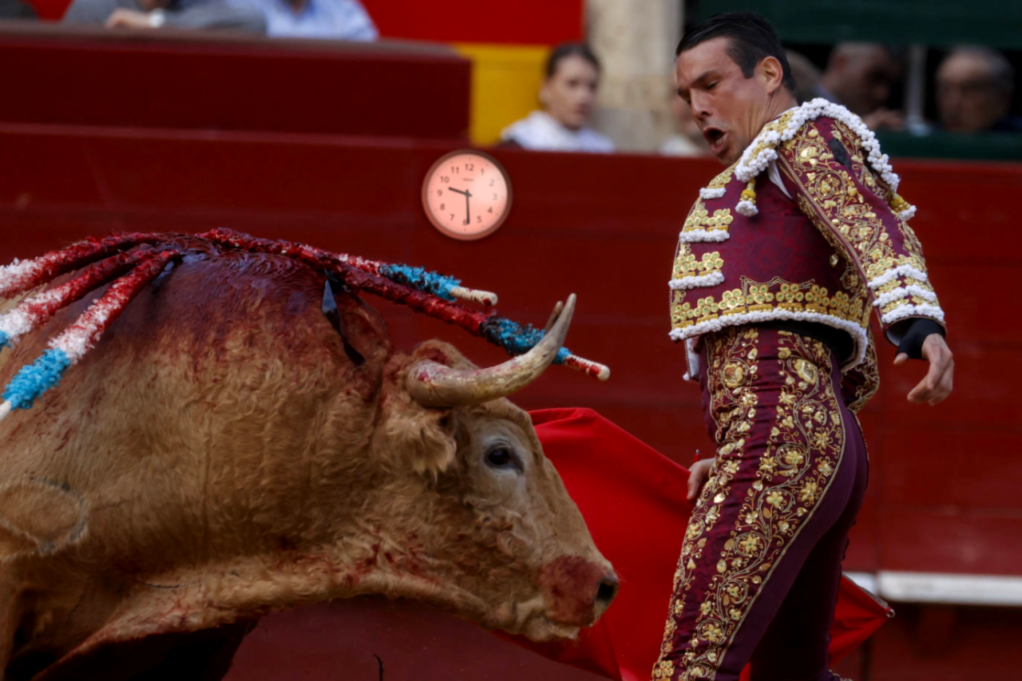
9.29
